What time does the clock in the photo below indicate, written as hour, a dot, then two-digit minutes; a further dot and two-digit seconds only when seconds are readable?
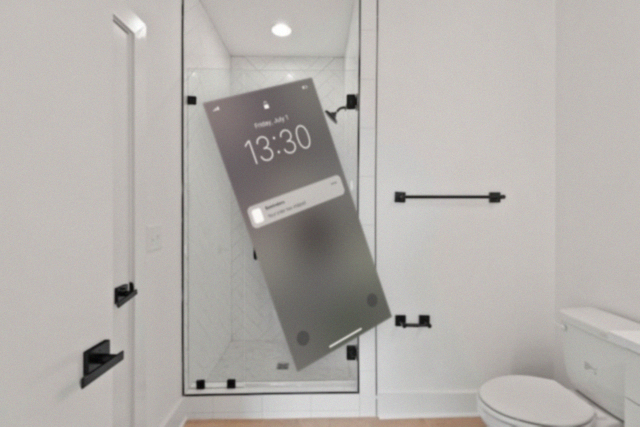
13.30
